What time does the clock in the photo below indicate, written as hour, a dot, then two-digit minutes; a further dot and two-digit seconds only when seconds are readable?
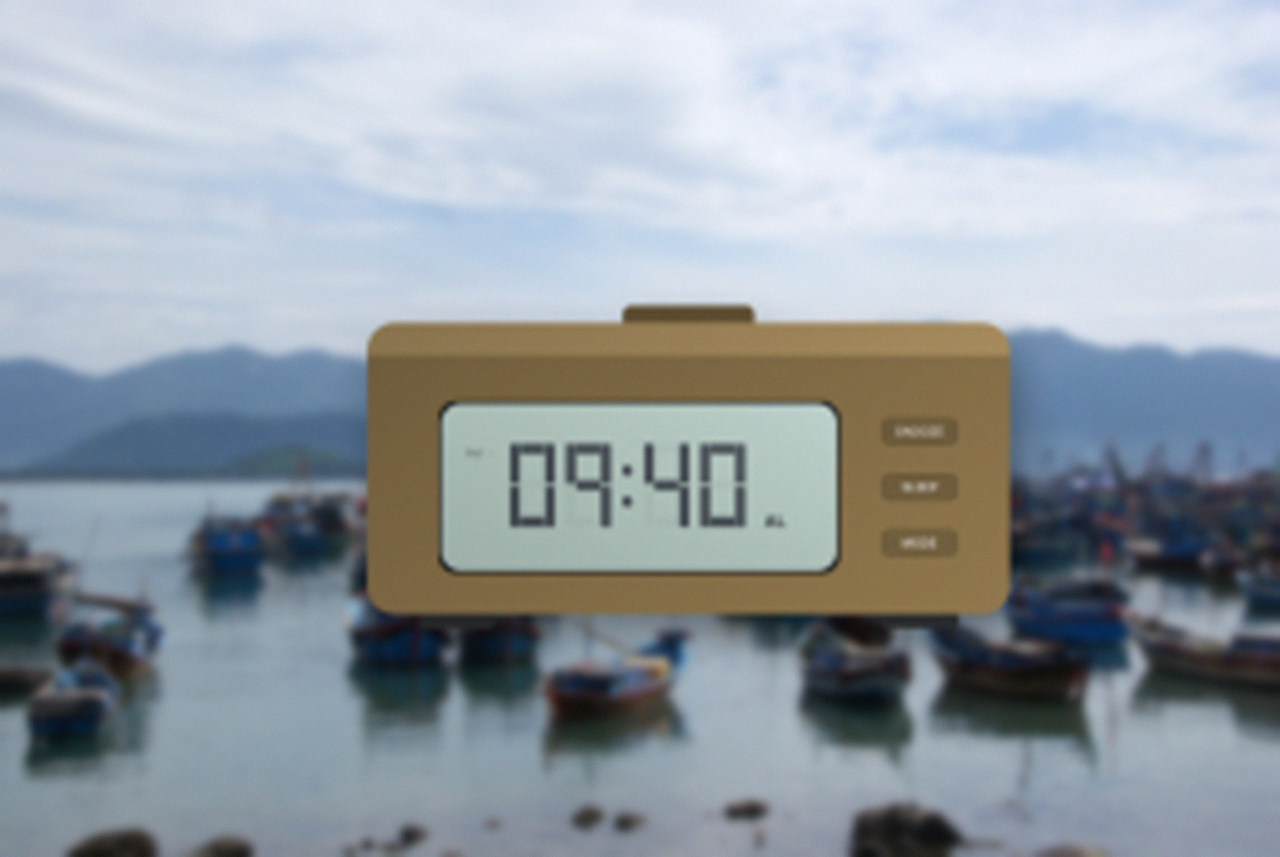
9.40
